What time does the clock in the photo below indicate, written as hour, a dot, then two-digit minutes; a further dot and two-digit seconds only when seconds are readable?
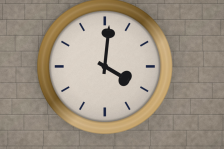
4.01
